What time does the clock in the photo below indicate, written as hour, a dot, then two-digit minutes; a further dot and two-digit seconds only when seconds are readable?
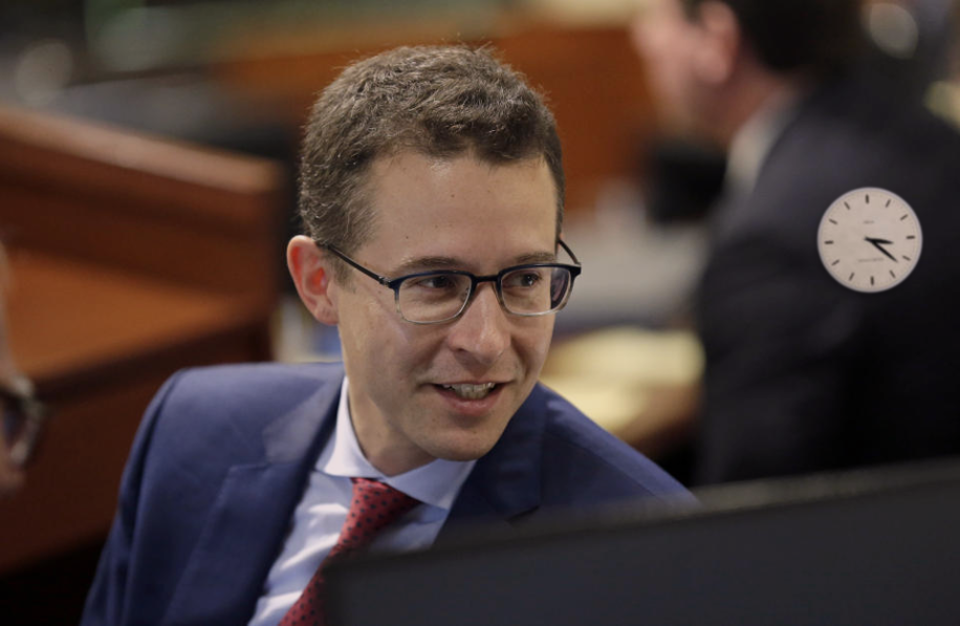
3.22
